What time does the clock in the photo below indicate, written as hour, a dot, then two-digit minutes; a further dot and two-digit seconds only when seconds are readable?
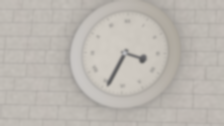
3.34
